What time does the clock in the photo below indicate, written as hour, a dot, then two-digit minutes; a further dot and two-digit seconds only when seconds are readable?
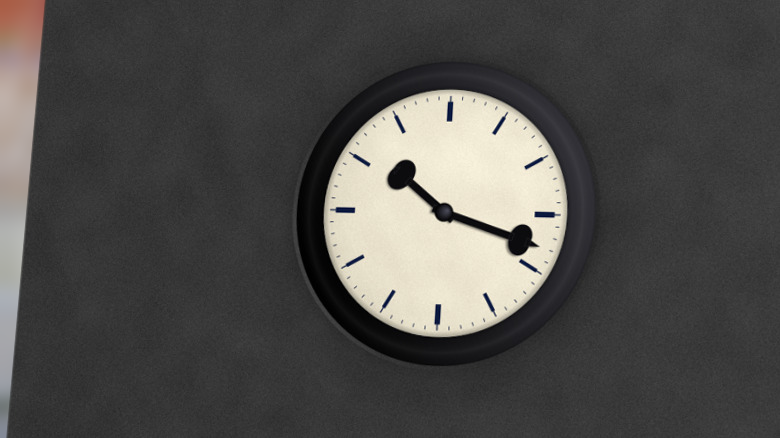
10.18
